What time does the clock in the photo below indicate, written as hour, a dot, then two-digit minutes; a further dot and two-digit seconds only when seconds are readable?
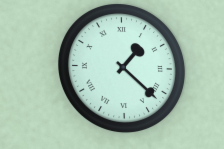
1.22
